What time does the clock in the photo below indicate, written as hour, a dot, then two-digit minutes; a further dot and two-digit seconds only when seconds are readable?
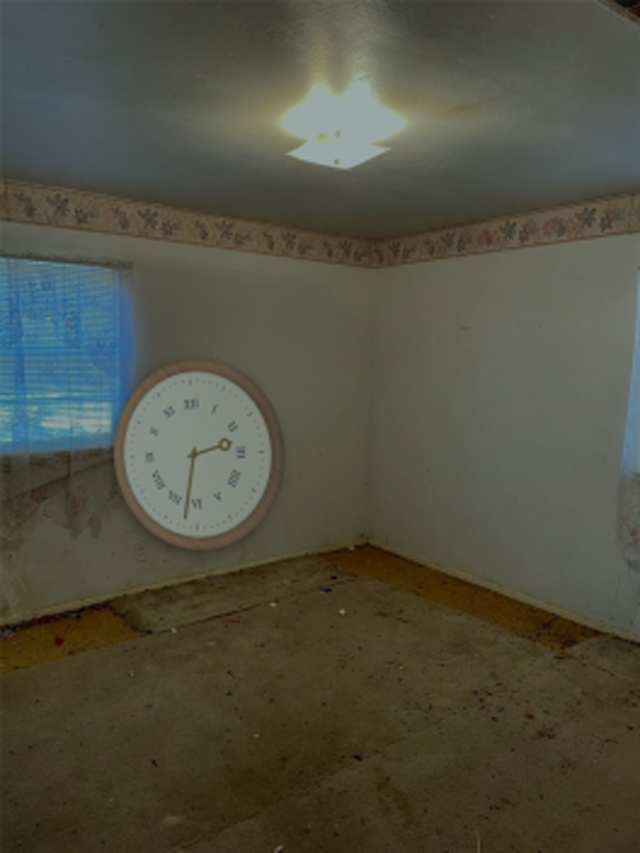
2.32
